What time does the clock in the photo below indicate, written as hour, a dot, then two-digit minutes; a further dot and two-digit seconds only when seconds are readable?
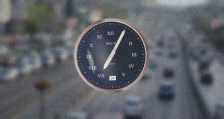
7.05
